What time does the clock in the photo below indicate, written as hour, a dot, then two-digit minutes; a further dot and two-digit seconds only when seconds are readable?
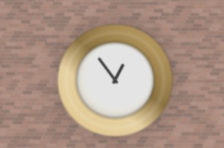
12.54
